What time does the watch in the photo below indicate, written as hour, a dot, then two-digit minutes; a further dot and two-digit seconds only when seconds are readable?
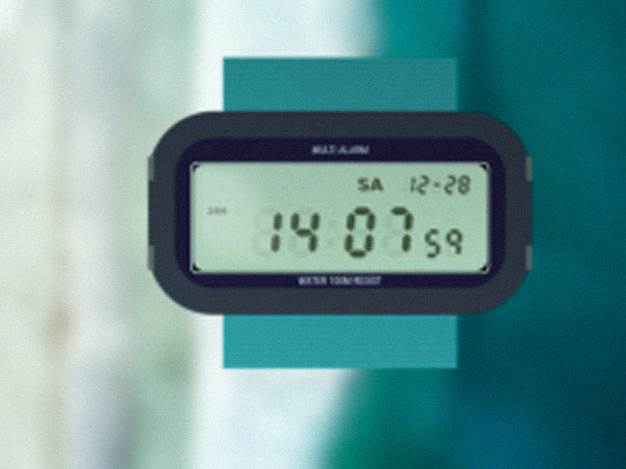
14.07.59
